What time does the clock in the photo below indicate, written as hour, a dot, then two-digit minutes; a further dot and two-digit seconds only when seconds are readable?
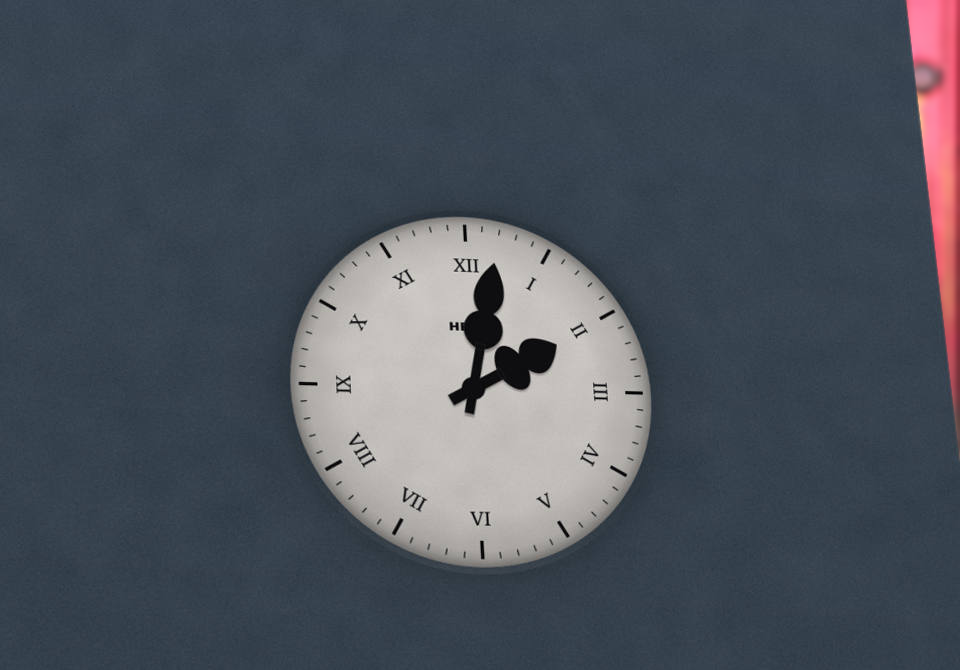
2.02
